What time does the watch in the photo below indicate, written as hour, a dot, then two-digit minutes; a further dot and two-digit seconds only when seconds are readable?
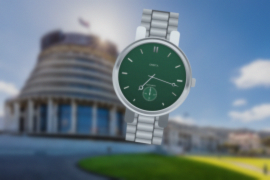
7.17
